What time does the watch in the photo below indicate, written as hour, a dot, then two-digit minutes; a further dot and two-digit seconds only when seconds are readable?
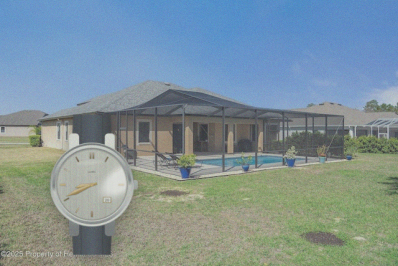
8.41
